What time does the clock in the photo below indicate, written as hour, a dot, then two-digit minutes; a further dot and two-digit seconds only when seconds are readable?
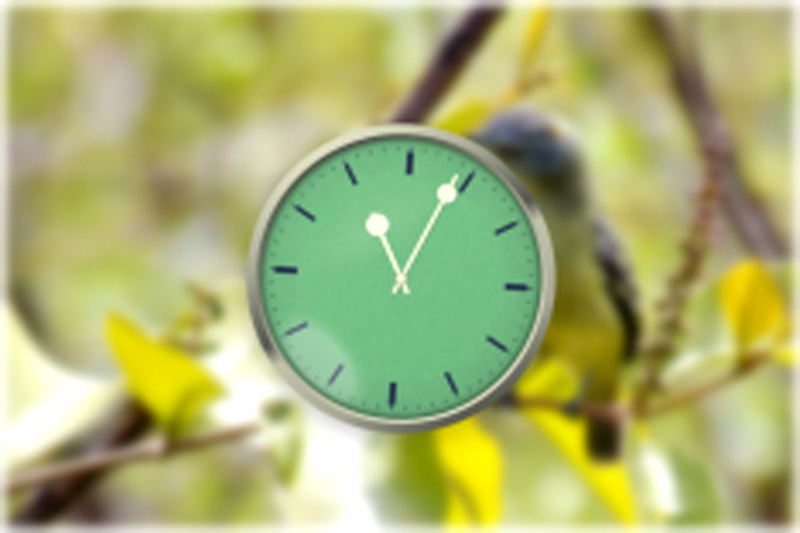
11.04
